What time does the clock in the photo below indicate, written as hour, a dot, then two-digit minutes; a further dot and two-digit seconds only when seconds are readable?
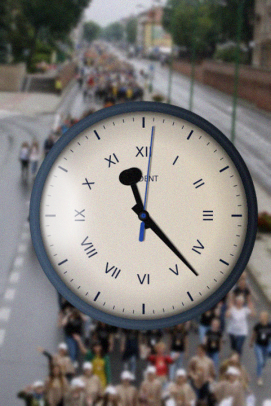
11.23.01
